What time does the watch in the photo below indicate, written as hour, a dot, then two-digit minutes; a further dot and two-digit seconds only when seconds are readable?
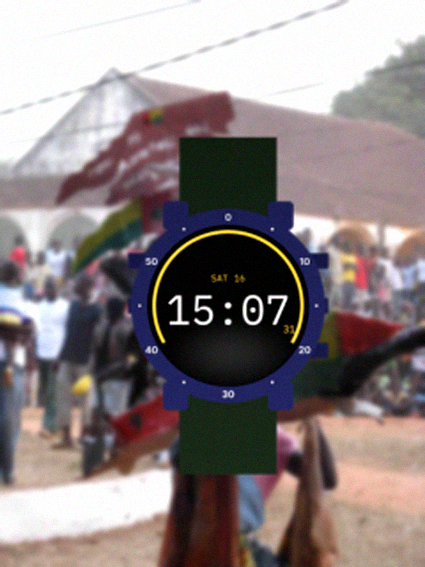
15.07
